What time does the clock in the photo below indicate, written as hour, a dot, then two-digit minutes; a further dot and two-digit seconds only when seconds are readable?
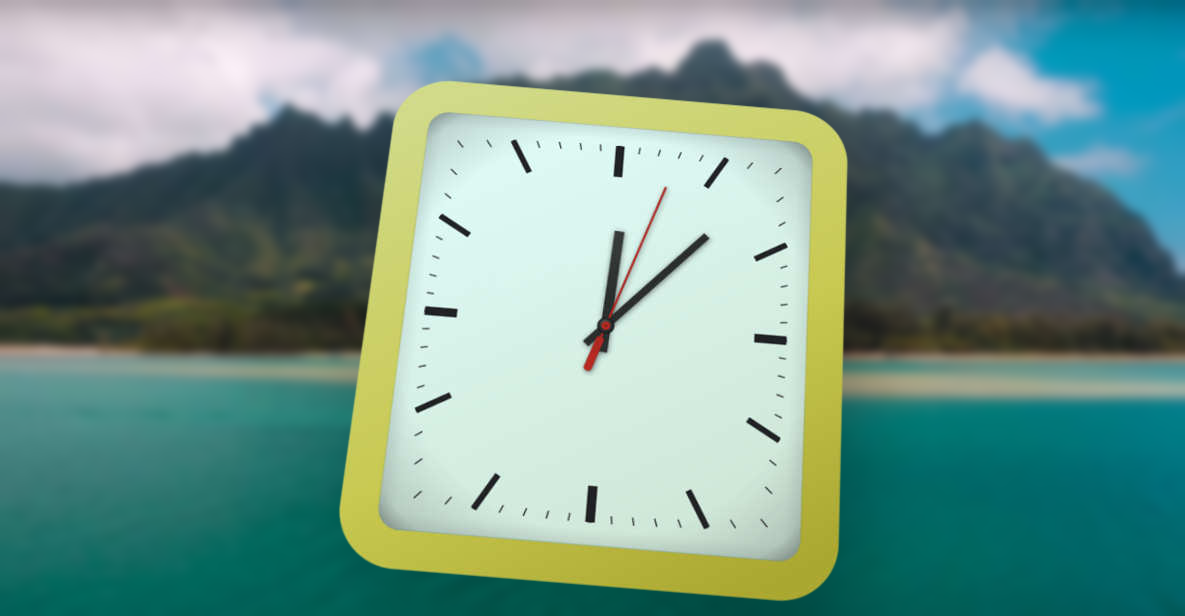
12.07.03
